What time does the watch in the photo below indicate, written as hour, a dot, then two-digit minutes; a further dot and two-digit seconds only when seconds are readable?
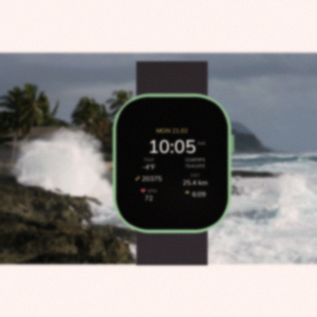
10.05
